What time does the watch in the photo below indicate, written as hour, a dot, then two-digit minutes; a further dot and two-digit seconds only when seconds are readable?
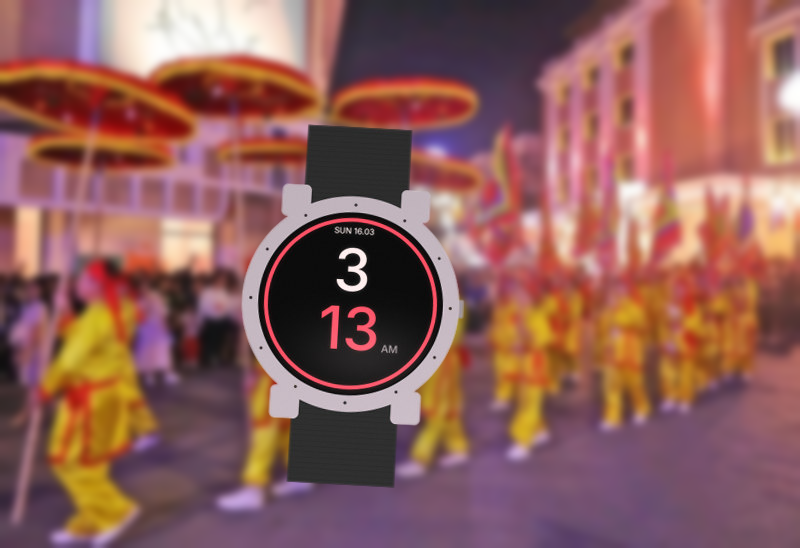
3.13
